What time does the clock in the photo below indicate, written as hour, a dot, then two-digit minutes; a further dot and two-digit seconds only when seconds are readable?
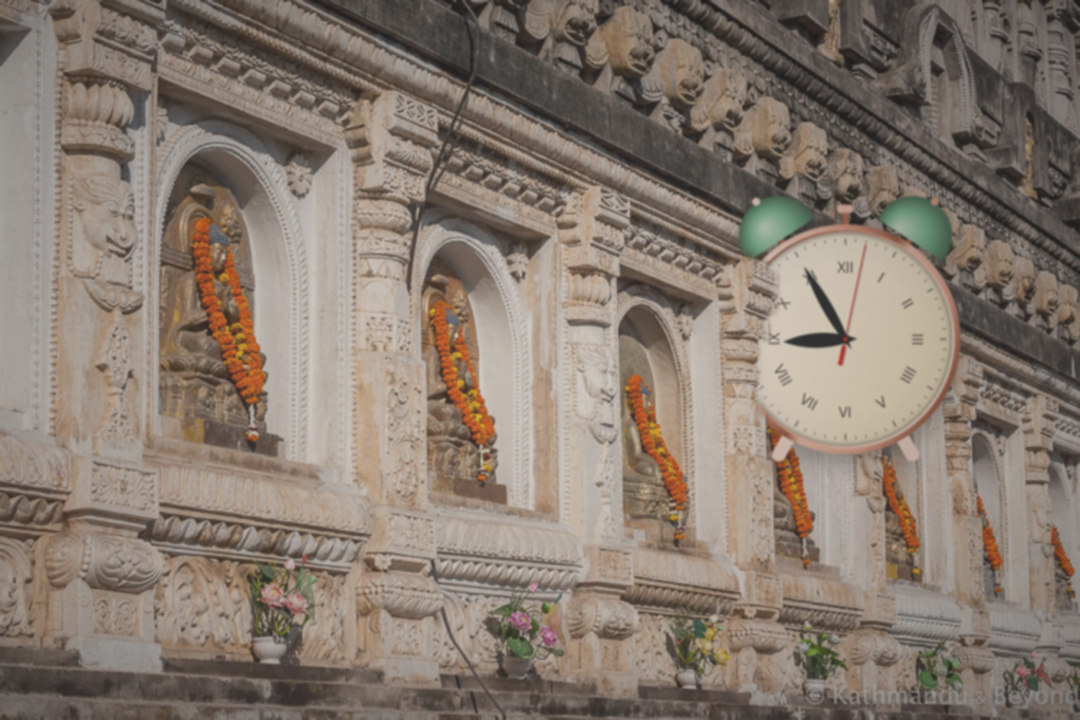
8.55.02
